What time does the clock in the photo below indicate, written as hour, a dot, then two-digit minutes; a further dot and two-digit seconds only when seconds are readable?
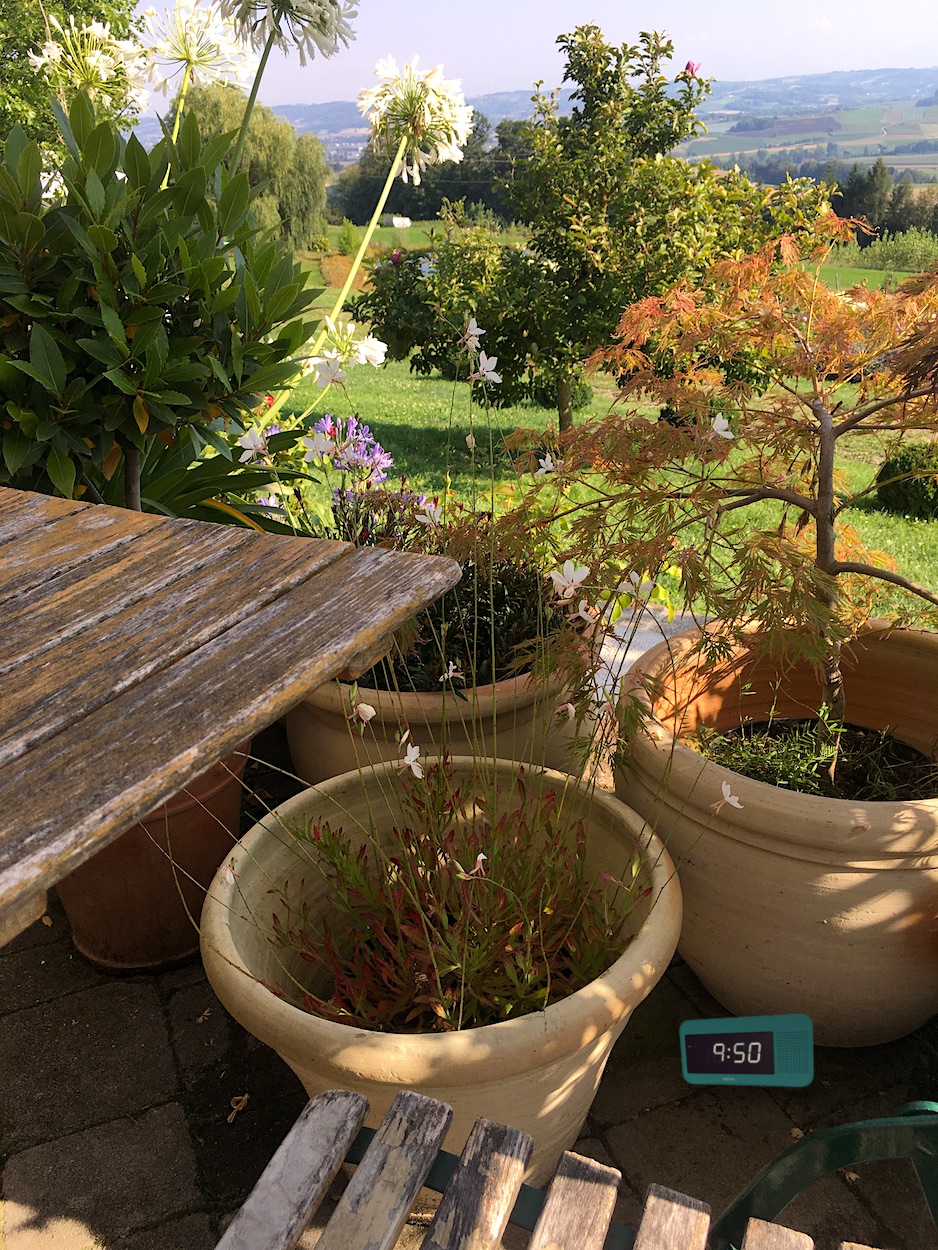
9.50
